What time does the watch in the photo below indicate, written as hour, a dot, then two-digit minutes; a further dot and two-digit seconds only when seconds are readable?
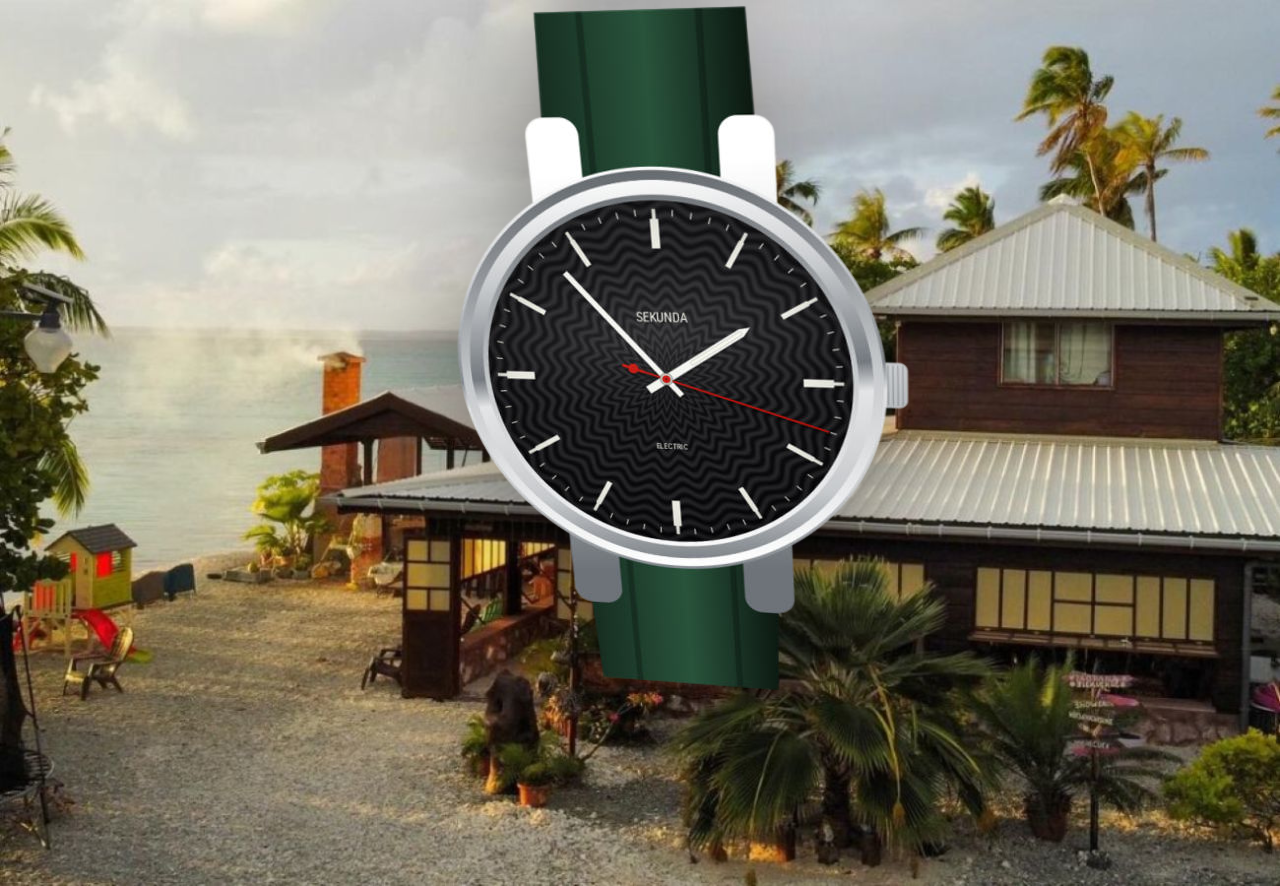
1.53.18
